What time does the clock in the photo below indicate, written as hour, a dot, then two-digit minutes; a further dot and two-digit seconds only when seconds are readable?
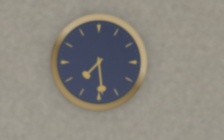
7.29
